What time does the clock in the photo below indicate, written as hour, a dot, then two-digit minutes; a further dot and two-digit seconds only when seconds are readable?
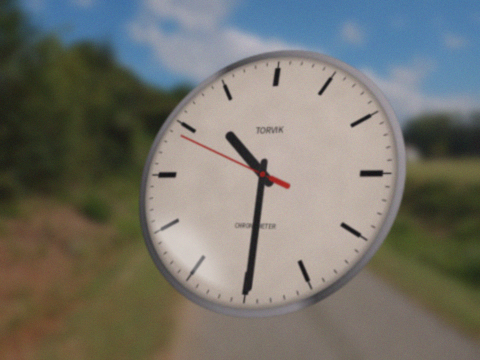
10.29.49
